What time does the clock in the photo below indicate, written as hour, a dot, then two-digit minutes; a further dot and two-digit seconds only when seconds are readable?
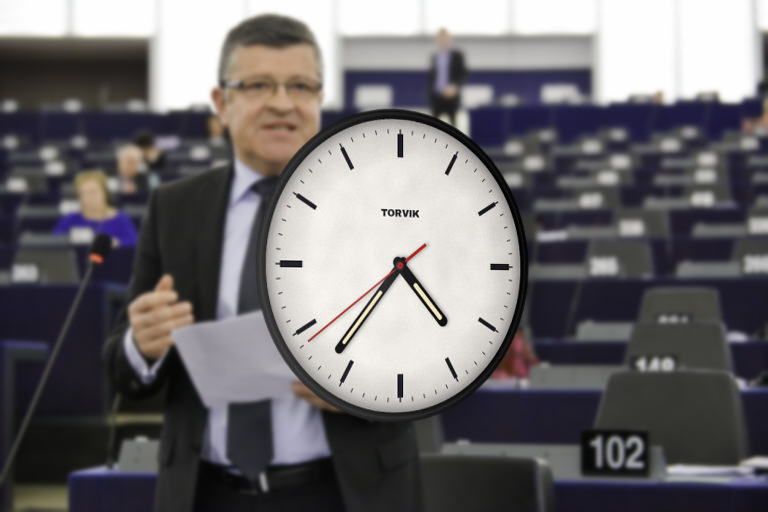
4.36.39
